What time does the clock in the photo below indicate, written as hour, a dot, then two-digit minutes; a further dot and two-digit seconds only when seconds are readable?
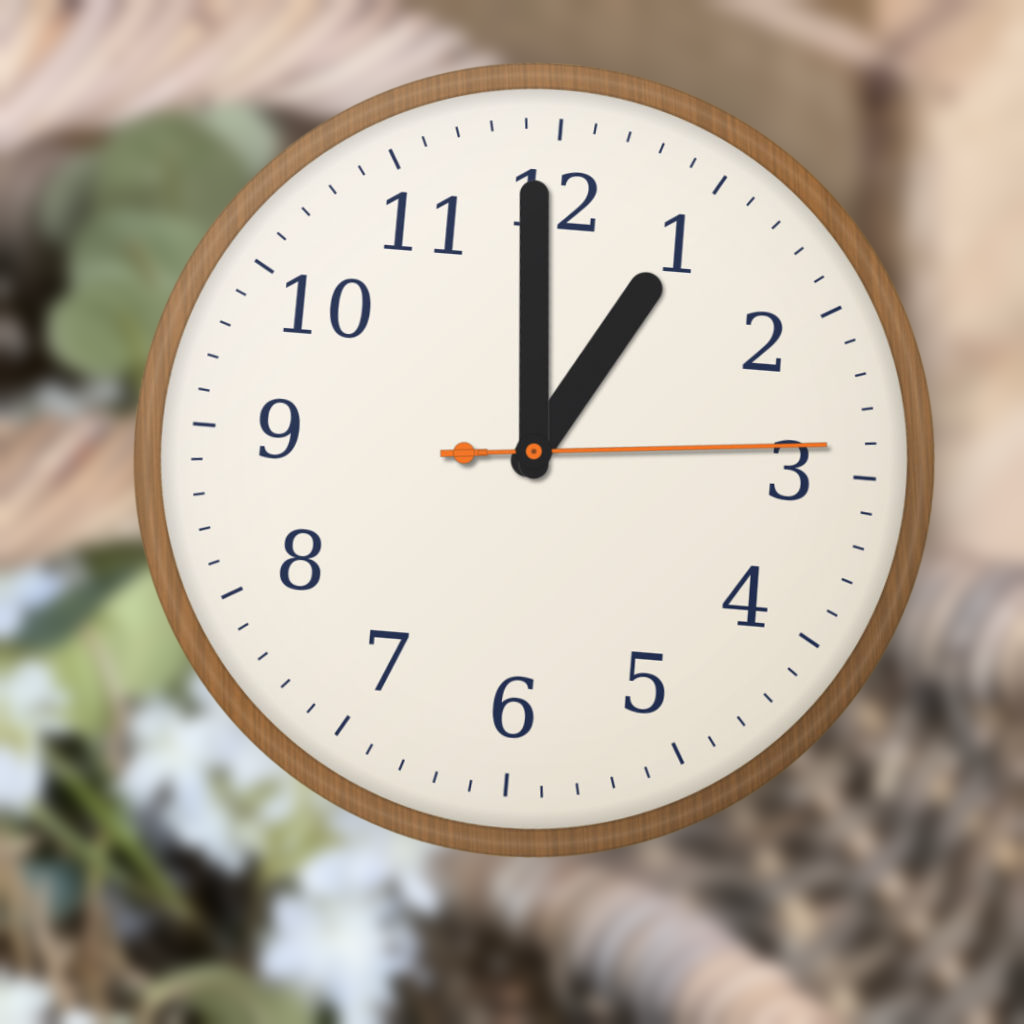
12.59.14
